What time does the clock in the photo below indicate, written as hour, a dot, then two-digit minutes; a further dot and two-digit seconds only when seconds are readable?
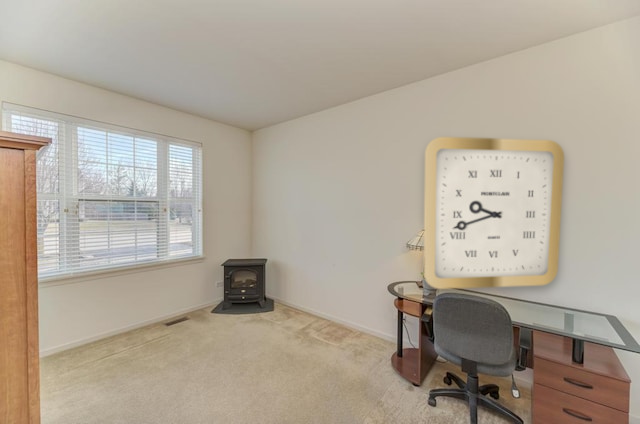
9.42
